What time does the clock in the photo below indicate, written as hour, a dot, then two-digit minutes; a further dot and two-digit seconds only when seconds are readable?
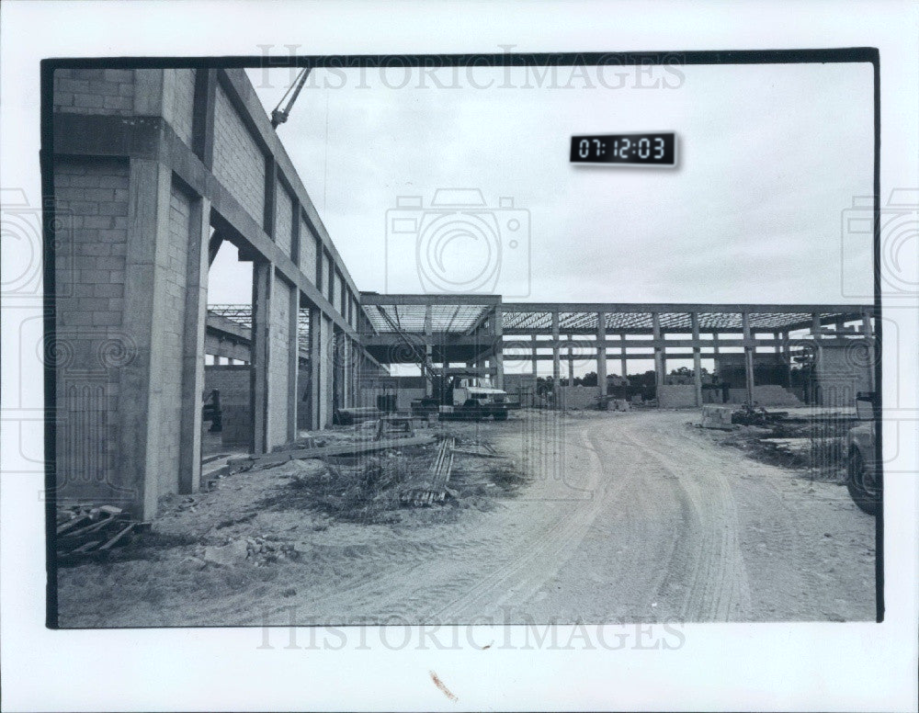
7.12.03
